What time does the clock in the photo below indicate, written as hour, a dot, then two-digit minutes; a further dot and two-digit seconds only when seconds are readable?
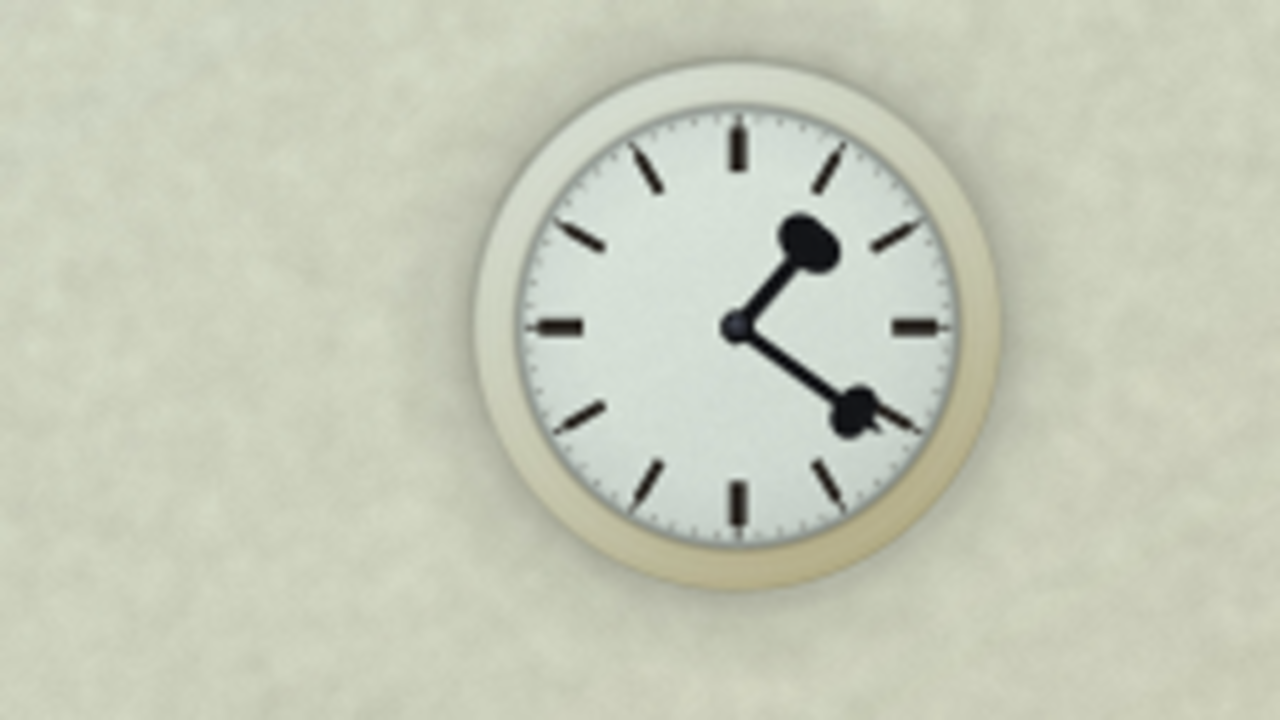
1.21
